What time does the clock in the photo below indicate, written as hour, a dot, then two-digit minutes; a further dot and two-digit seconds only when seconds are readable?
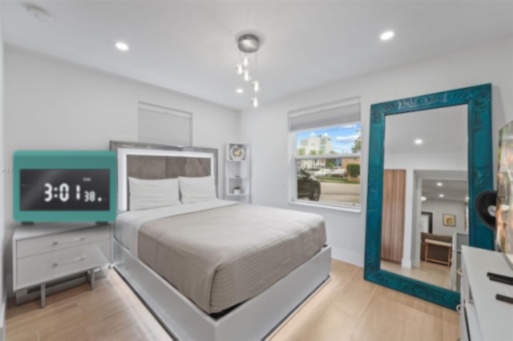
3.01
